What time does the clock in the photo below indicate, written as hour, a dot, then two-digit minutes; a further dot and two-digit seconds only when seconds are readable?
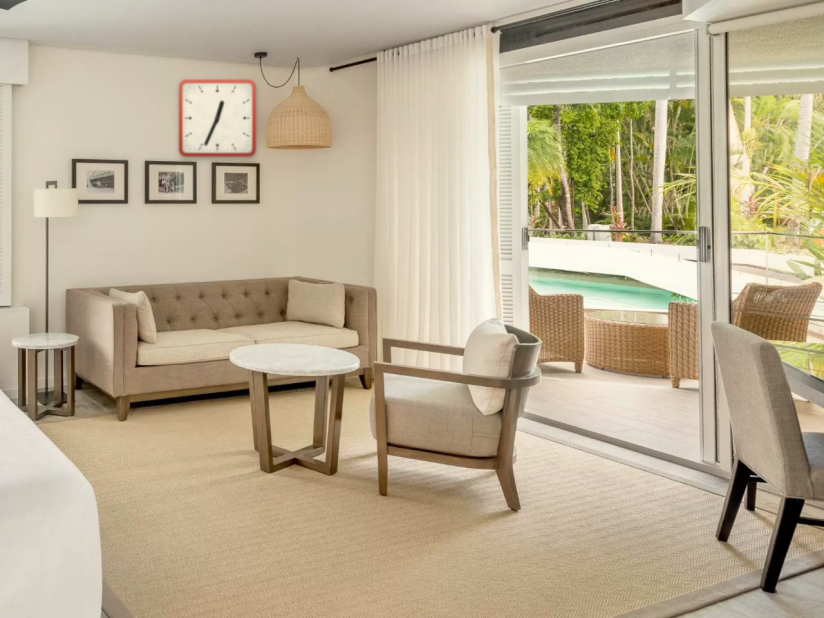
12.34
